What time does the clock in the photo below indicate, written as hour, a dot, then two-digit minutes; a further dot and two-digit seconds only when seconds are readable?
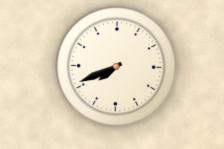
7.41
